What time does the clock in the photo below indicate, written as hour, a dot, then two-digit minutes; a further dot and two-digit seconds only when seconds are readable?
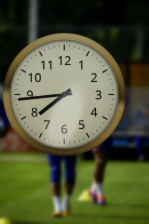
7.44
